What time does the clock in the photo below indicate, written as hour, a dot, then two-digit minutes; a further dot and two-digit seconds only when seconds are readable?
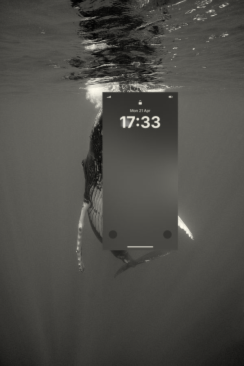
17.33
